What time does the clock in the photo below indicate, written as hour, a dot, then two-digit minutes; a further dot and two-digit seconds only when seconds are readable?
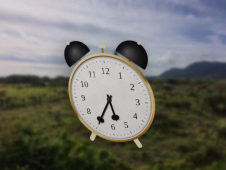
5.35
